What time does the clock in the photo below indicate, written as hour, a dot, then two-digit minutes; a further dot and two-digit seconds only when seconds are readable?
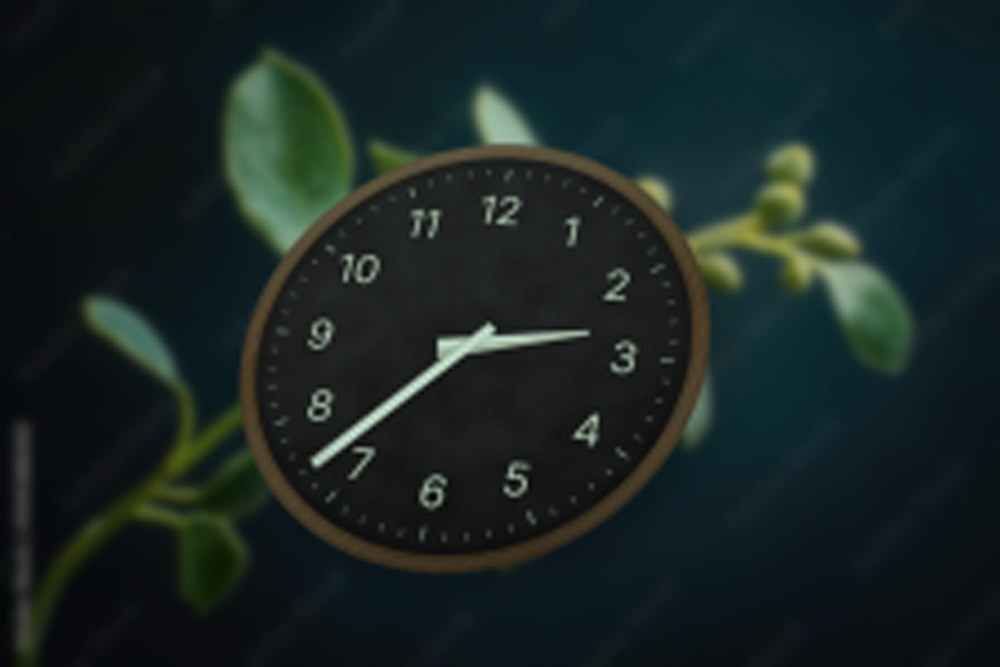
2.37
